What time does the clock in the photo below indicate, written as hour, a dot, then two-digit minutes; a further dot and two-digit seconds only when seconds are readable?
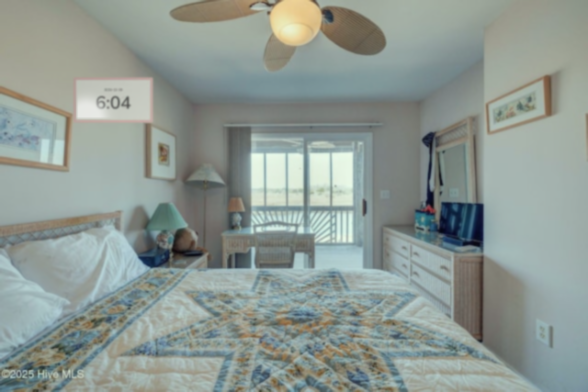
6.04
